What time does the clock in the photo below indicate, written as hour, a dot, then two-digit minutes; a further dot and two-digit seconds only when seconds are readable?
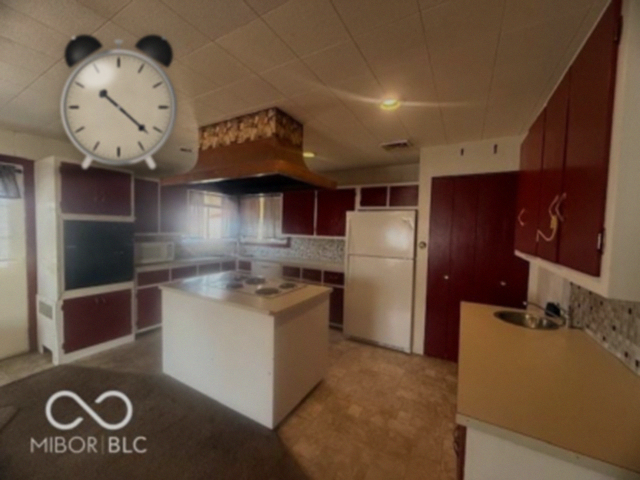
10.22
